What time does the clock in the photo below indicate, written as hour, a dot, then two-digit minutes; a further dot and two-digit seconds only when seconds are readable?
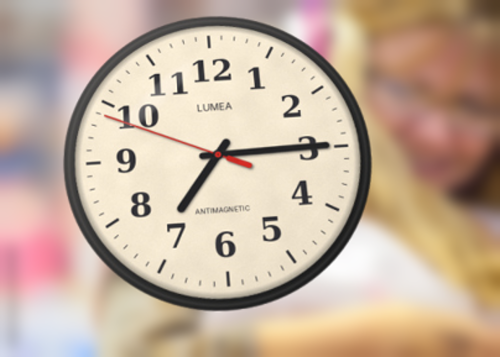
7.14.49
